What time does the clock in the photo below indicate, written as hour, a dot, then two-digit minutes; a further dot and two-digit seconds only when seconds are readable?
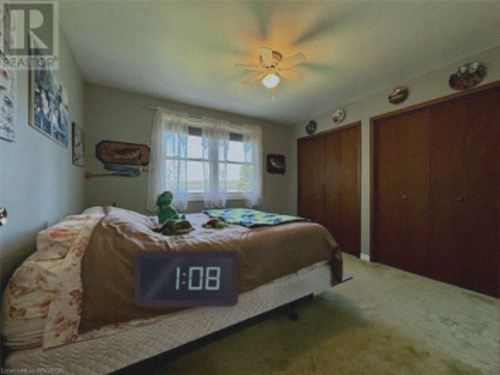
1.08
